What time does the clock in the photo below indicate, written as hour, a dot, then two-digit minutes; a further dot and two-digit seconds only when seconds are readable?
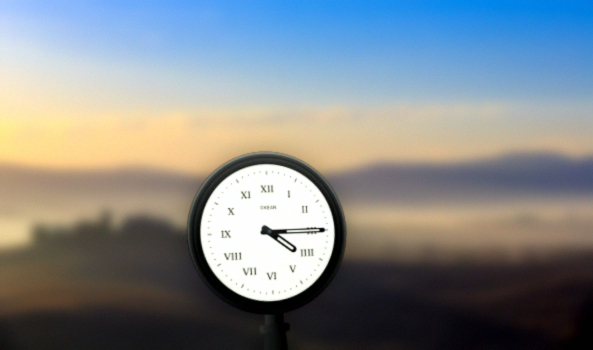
4.15
